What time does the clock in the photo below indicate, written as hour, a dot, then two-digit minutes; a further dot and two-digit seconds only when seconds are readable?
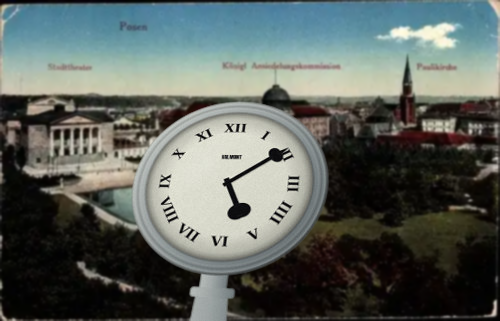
5.09
